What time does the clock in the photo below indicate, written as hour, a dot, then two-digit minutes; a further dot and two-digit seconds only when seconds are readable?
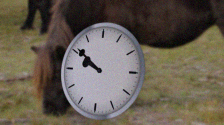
9.51
